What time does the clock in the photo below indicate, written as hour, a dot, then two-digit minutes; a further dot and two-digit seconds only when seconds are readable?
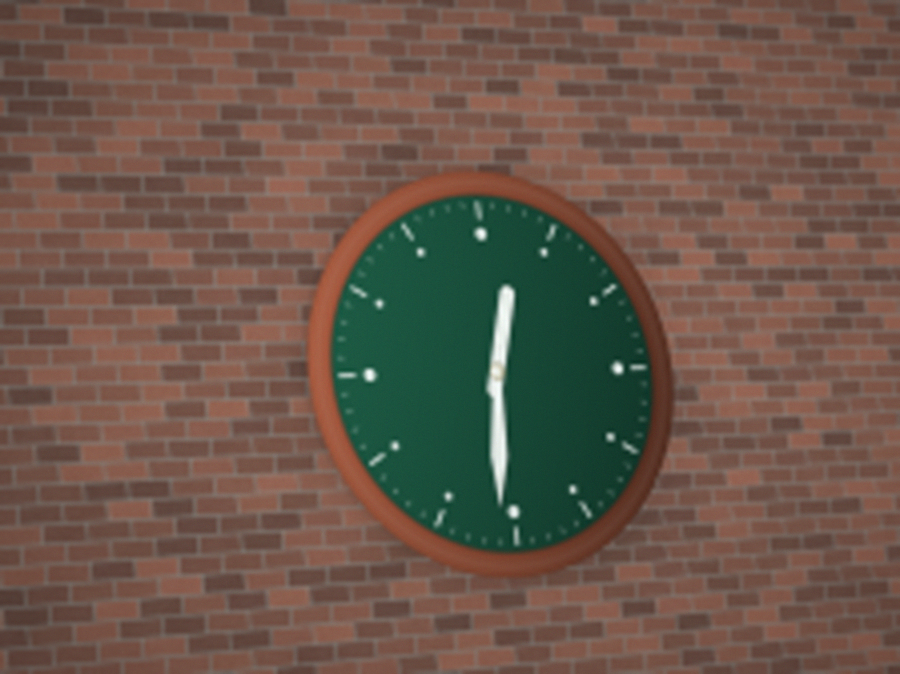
12.31
